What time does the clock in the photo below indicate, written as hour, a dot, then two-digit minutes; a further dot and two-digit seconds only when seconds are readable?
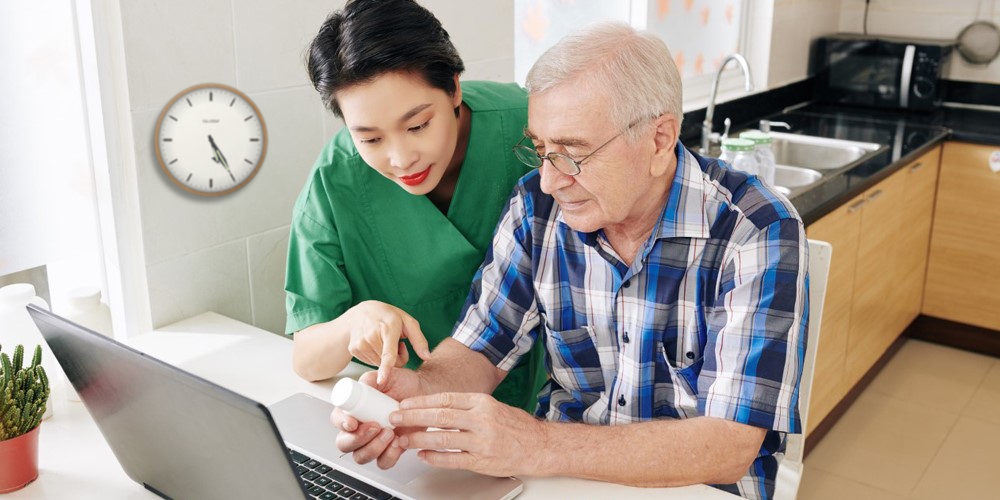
5.25
